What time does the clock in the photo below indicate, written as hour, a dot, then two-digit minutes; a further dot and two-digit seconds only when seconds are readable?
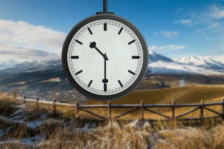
10.30
